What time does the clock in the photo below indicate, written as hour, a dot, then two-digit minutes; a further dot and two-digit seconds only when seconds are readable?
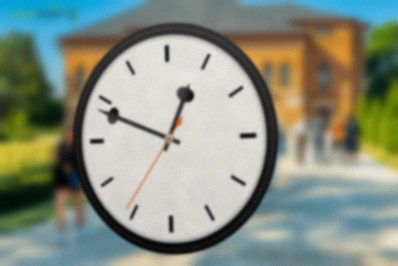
12.48.36
